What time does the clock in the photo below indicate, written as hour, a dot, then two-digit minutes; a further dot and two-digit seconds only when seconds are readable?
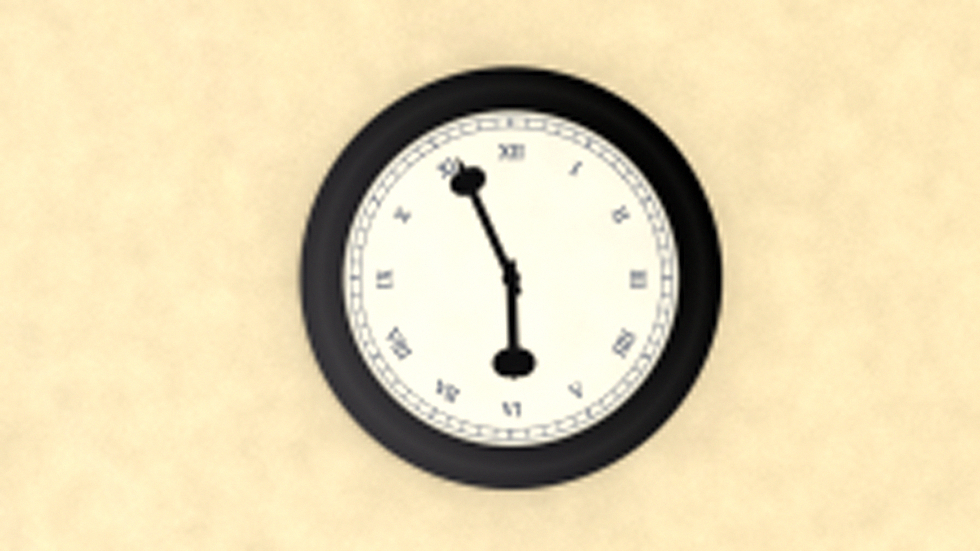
5.56
